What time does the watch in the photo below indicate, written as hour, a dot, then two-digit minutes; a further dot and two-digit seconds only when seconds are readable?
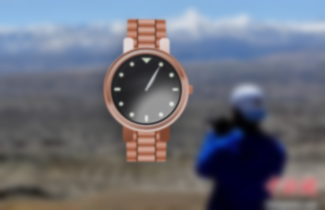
1.05
